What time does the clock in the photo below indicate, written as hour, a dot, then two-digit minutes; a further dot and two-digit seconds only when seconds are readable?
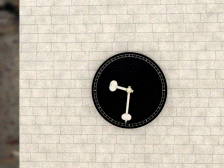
9.31
